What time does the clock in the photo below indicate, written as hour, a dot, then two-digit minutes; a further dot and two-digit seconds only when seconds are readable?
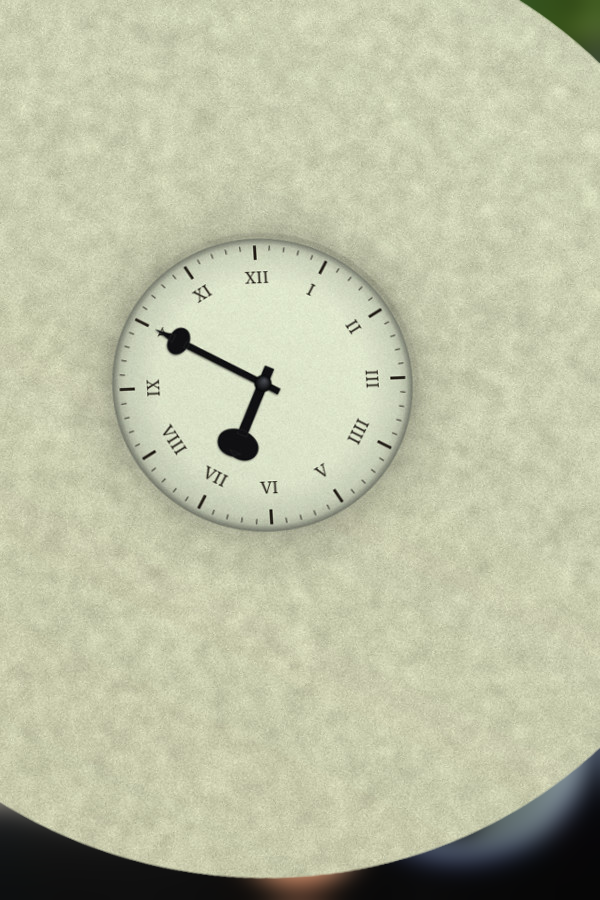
6.50
